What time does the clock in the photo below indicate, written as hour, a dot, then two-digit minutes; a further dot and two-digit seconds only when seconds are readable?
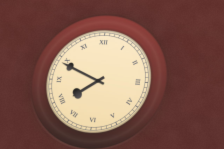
7.49
